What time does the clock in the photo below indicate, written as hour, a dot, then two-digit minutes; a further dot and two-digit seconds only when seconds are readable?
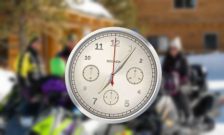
7.06
